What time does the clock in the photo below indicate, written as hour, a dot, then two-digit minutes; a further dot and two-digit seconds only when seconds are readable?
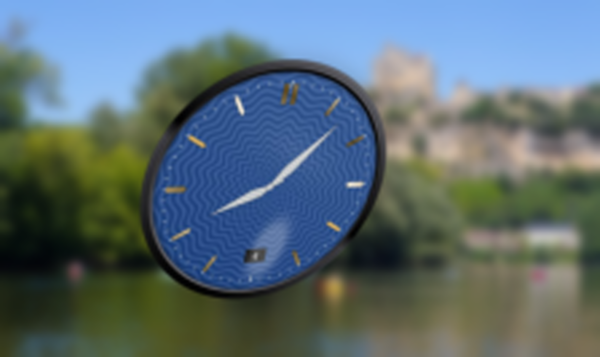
8.07
